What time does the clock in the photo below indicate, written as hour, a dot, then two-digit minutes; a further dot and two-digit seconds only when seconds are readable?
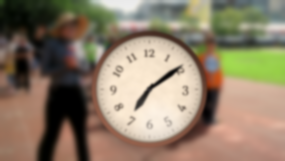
7.09
